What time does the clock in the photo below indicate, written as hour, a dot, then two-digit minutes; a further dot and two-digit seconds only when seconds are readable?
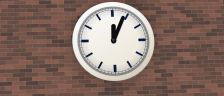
12.04
